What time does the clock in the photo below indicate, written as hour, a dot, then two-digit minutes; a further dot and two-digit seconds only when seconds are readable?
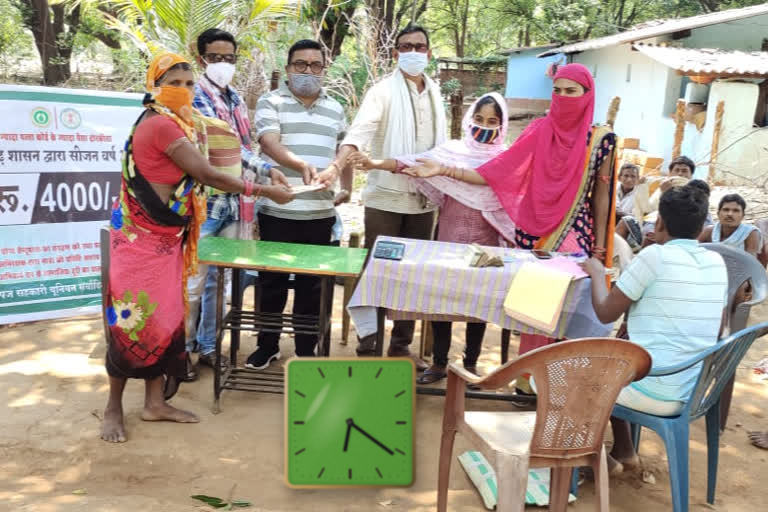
6.21
